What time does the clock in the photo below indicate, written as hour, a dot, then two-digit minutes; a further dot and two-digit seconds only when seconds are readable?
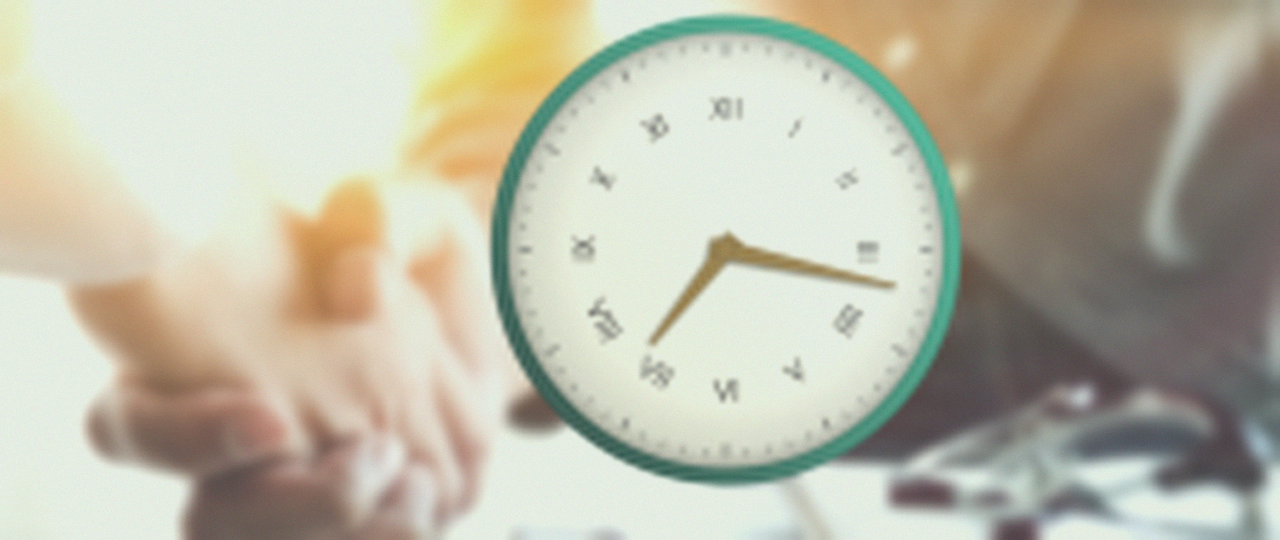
7.17
